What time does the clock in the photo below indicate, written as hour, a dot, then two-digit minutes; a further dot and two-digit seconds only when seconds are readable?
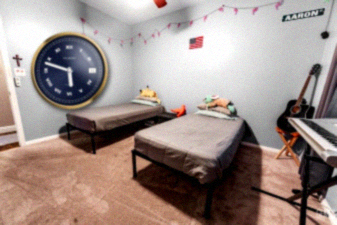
5.48
